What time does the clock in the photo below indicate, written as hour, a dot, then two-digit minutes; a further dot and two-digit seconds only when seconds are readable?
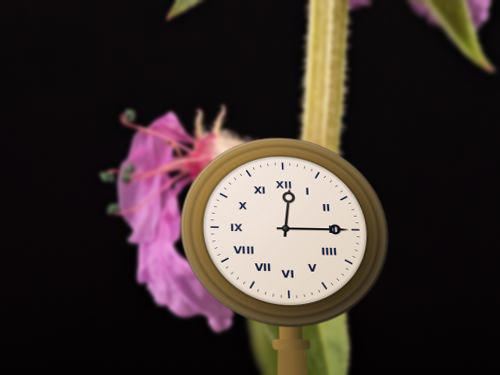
12.15
